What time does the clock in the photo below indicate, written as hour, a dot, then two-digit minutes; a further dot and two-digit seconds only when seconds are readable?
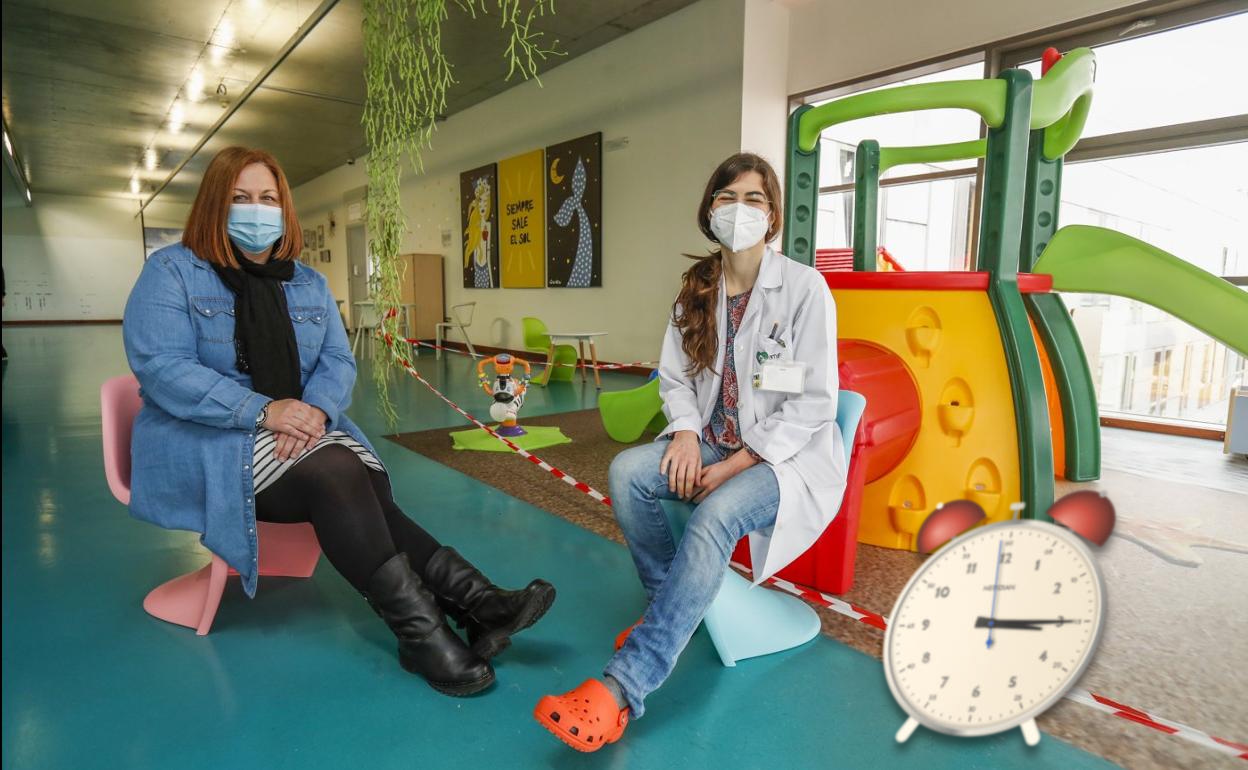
3.14.59
